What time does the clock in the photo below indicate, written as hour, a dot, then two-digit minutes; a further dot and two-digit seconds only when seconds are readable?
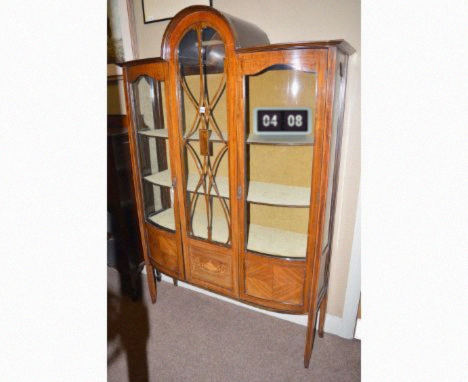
4.08
